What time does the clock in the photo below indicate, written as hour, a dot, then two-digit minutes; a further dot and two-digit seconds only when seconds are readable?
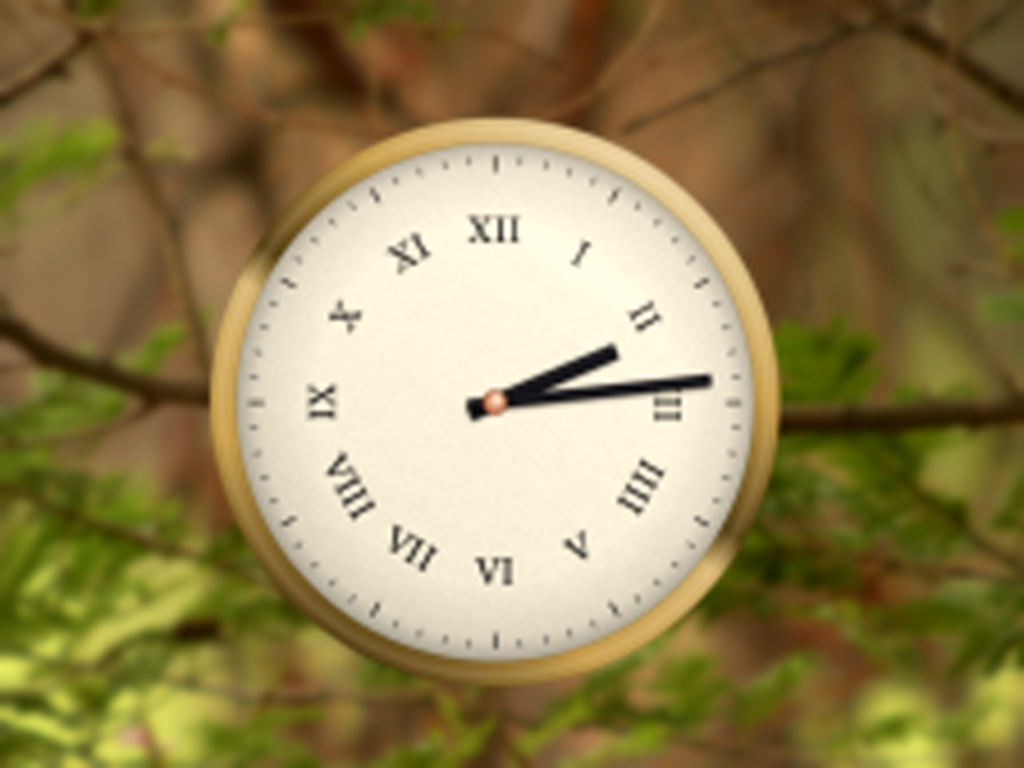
2.14
